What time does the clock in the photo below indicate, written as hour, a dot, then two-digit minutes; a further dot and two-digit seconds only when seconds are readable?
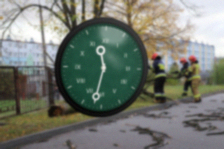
11.32
